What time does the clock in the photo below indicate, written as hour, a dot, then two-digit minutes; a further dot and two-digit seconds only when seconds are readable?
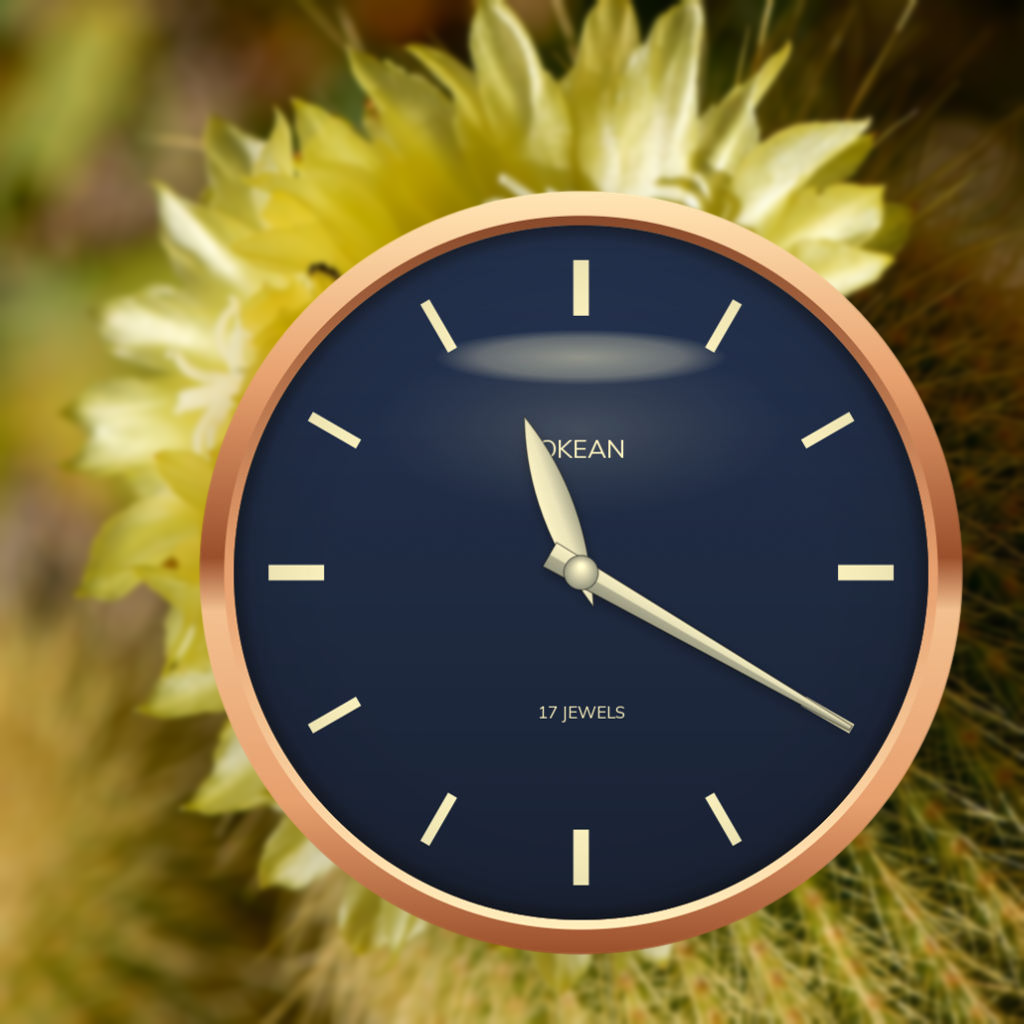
11.20
